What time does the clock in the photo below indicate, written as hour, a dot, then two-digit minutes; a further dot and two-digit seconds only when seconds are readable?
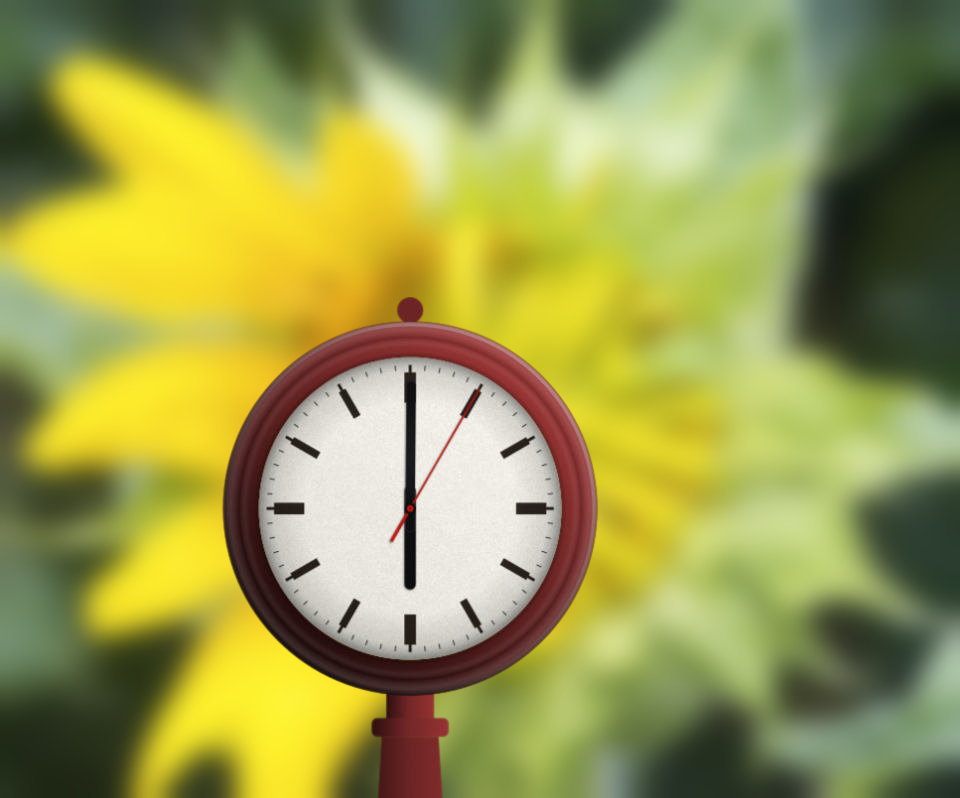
6.00.05
